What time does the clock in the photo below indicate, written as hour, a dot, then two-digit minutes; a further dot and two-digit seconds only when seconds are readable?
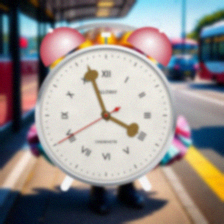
3.56.40
